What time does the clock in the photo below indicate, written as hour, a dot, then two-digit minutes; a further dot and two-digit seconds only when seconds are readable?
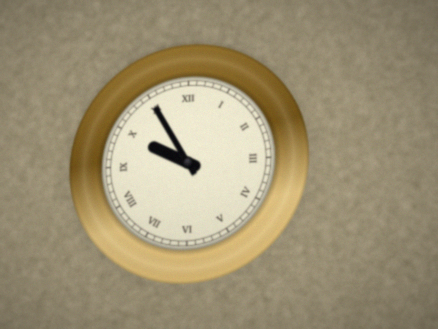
9.55
